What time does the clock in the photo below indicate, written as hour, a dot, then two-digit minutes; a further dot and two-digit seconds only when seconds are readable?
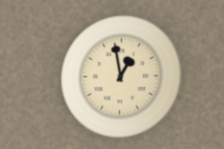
12.58
